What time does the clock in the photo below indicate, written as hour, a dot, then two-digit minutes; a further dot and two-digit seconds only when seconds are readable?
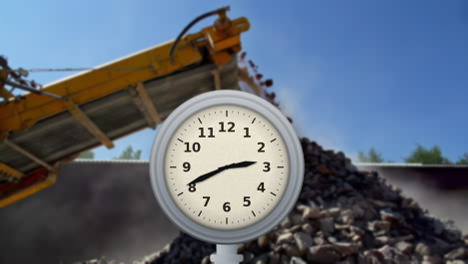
2.41
